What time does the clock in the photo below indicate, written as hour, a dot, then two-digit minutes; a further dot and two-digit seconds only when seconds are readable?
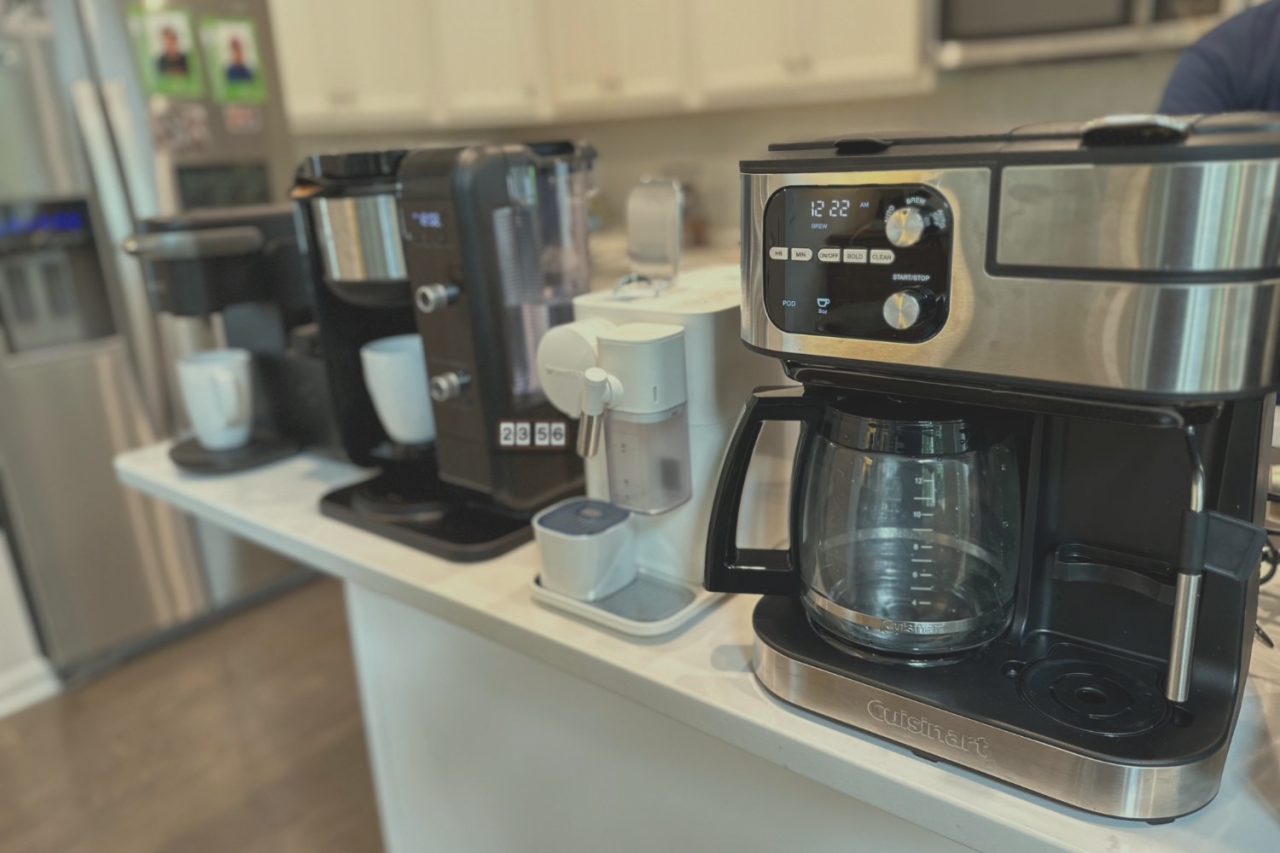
23.56
